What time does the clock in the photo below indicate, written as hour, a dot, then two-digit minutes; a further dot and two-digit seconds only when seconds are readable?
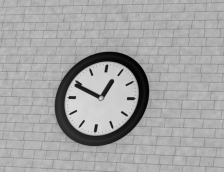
12.49
